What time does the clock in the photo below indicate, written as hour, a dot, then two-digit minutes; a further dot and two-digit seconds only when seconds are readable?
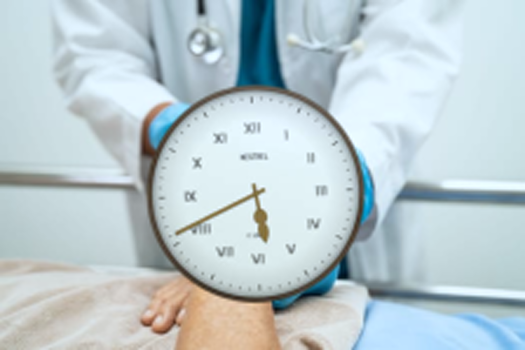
5.41
